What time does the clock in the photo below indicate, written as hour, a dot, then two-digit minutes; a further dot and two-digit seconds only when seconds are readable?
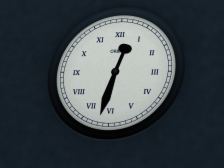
12.32
